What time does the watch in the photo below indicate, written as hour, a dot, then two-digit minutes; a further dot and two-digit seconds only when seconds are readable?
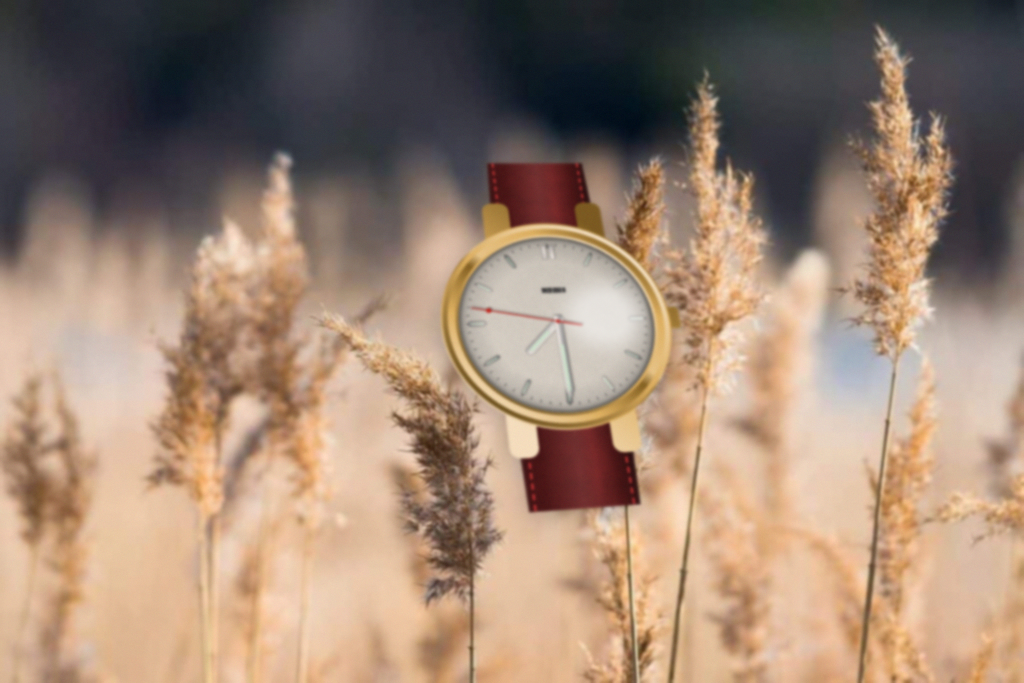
7.29.47
